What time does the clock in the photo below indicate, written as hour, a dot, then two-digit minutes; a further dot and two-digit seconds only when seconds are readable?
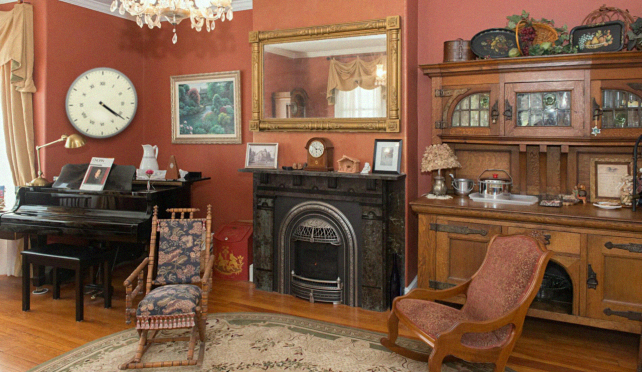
4.21
